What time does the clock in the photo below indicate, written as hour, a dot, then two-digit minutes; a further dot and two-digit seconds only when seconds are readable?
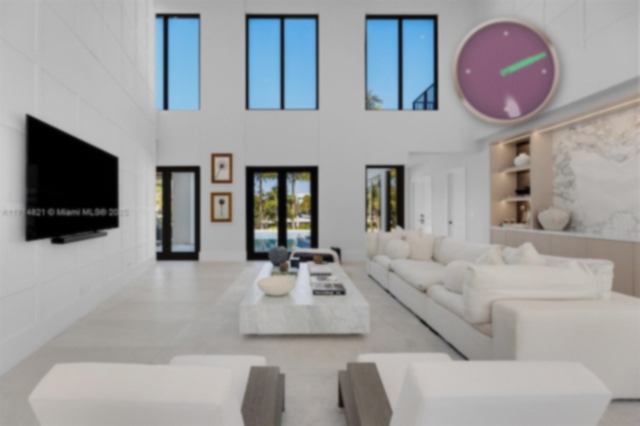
2.11
